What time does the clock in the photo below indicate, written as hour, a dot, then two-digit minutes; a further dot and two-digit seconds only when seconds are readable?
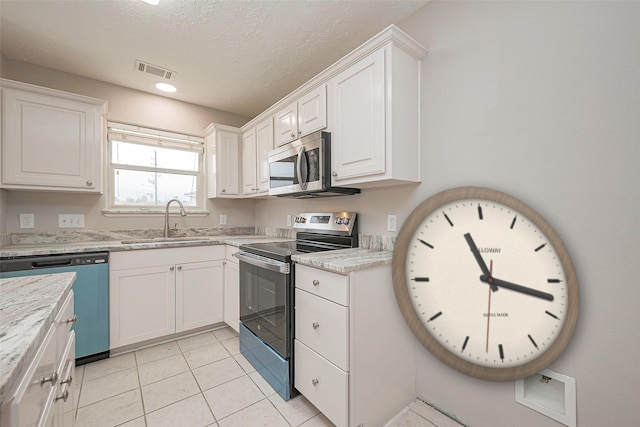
11.17.32
